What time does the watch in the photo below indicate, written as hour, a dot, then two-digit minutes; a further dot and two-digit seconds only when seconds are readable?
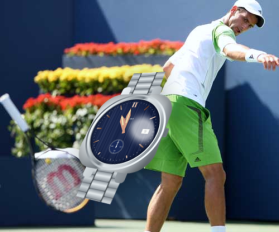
10.59
